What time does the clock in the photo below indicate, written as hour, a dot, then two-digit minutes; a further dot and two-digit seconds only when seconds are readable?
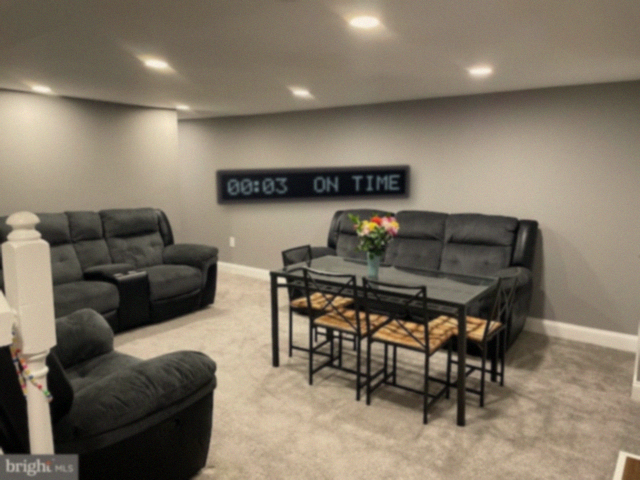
0.03
